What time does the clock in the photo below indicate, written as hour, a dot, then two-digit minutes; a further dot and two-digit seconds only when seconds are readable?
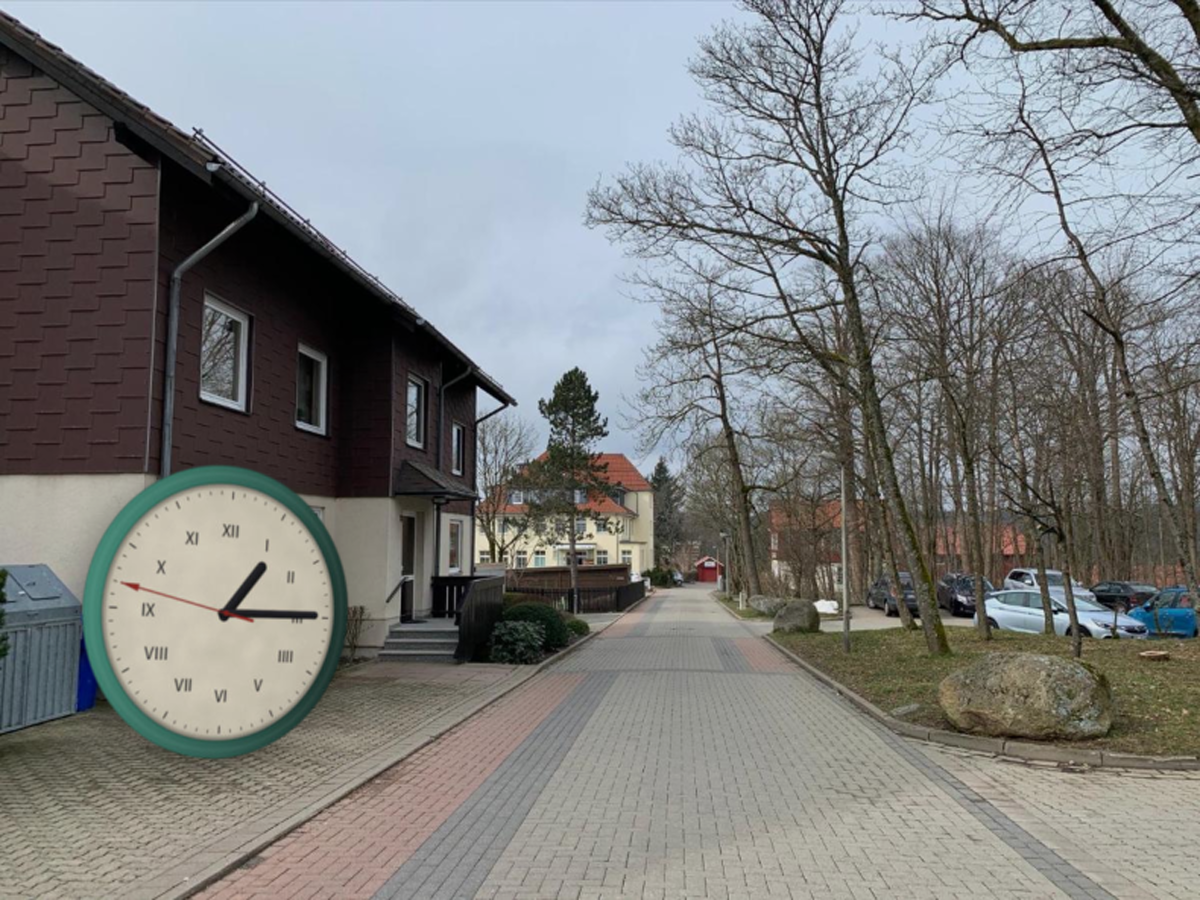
1.14.47
